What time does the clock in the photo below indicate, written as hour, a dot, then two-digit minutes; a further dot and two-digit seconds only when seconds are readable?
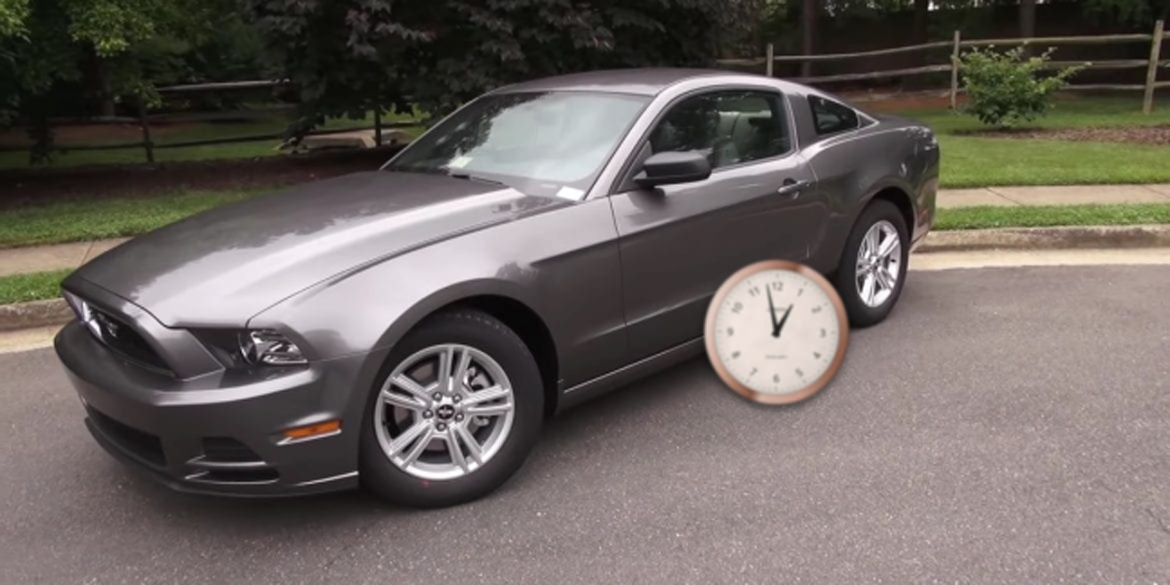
12.58
